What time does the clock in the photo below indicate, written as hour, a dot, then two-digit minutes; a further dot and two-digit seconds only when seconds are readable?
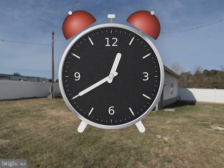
12.40
